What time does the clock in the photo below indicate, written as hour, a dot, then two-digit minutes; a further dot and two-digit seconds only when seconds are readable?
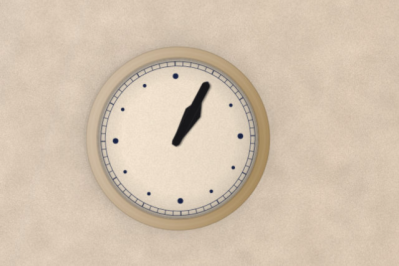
1.05
